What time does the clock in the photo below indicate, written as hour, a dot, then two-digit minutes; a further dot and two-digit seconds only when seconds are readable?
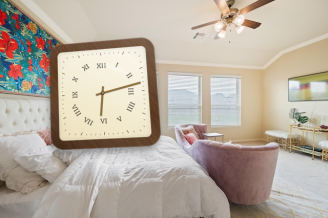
6.13
